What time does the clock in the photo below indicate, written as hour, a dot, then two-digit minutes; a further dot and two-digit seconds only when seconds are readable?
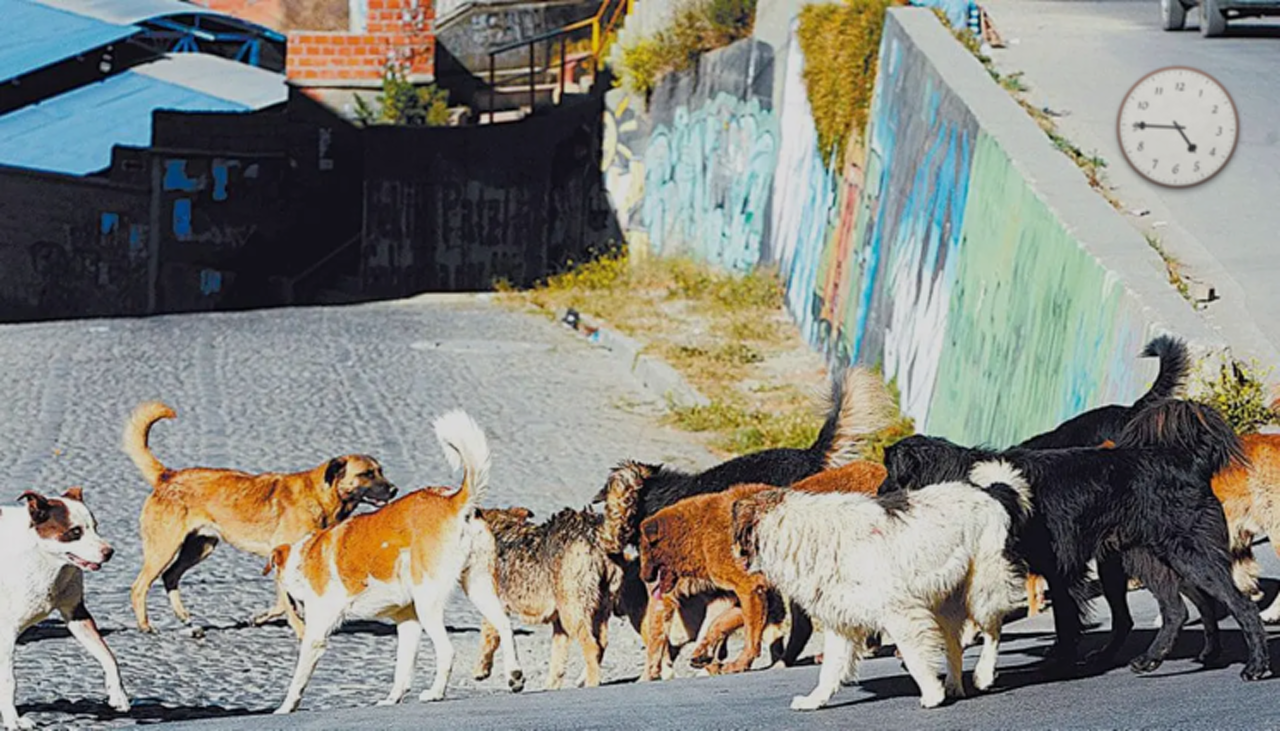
4.45
